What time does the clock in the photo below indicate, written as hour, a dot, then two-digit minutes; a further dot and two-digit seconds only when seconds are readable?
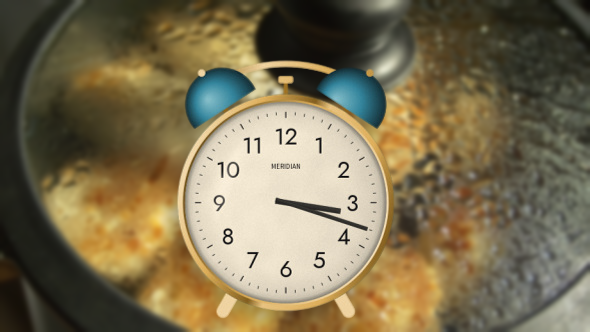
3.18
